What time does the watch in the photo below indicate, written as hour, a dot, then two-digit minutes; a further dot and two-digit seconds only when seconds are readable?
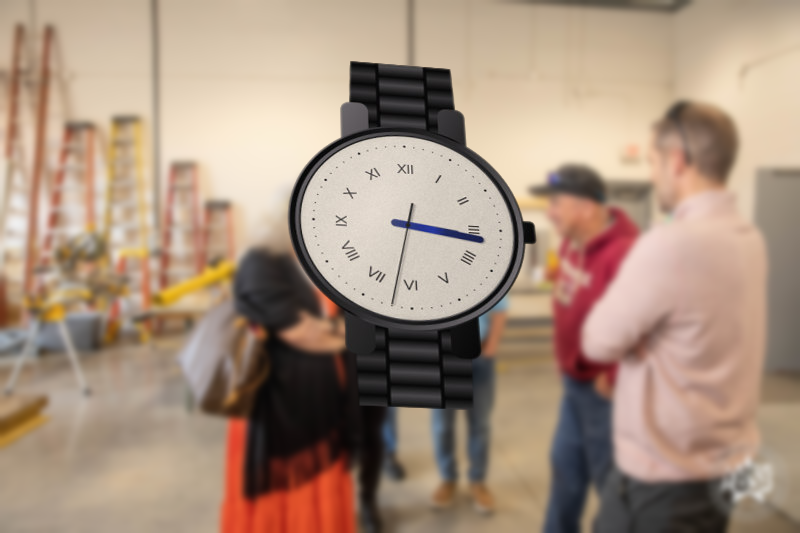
3.16.32
